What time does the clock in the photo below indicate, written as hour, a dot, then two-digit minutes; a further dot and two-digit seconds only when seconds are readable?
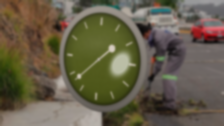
1.38
